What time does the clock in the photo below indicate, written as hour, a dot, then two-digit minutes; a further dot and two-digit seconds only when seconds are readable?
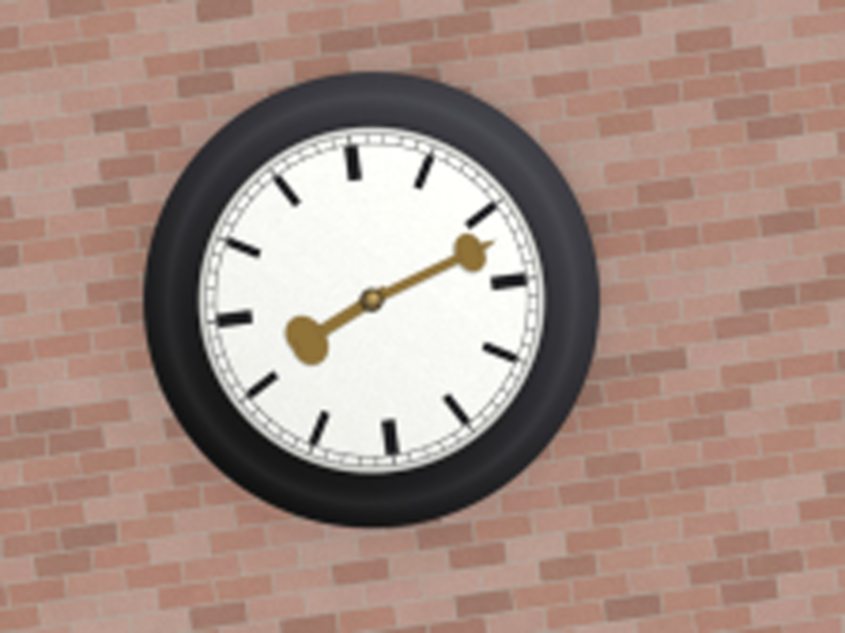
8.12
